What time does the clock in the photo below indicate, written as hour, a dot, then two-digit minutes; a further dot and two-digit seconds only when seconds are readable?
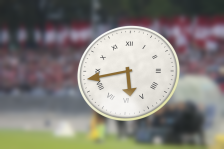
5.43
